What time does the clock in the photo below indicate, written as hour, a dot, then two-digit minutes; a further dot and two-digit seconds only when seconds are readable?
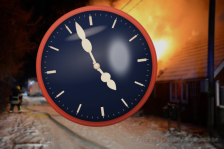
4.57
